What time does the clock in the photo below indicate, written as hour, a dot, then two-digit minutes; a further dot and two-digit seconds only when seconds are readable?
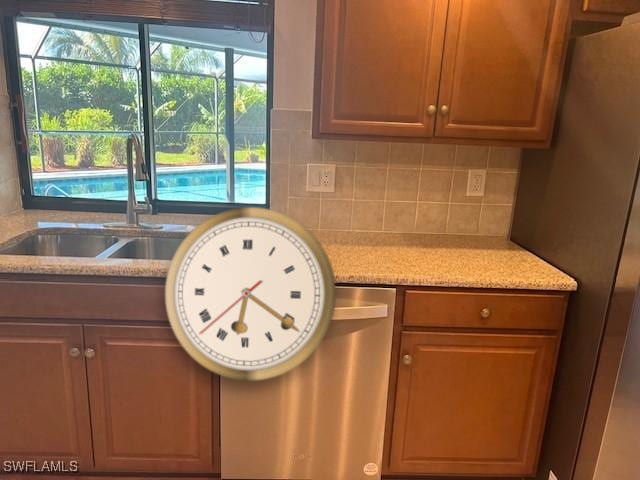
6.20.38
